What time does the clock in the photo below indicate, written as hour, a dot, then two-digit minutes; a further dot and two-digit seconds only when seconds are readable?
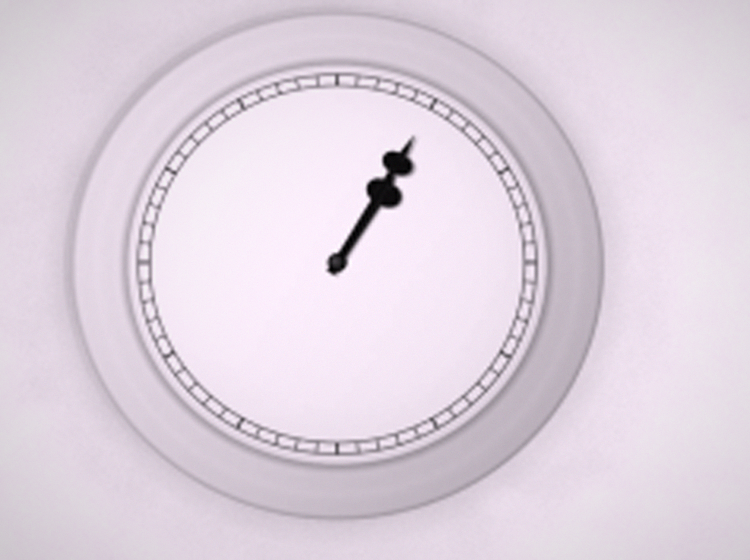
1.05
